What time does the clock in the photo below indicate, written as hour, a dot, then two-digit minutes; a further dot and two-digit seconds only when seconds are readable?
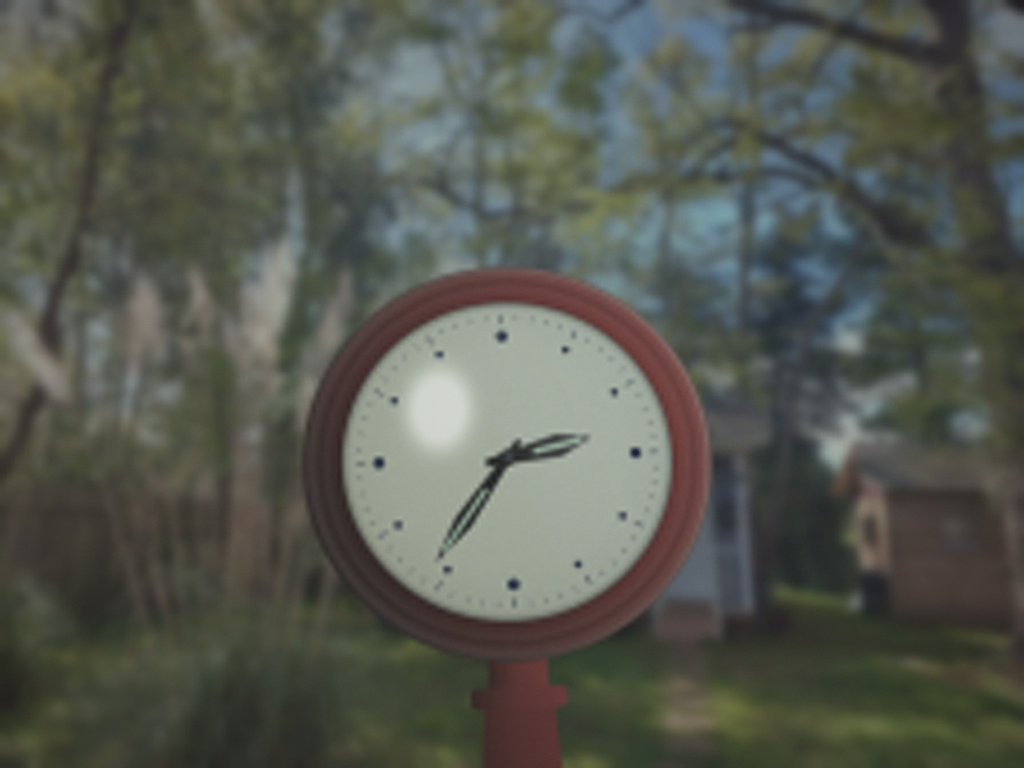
2.36
